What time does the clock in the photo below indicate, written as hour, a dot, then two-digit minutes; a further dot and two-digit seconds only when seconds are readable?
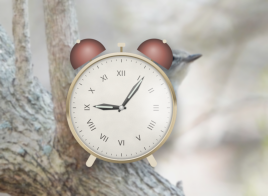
9.06
